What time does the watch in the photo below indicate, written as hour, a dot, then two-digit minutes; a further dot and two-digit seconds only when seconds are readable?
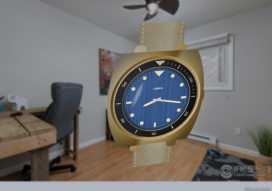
8.17
